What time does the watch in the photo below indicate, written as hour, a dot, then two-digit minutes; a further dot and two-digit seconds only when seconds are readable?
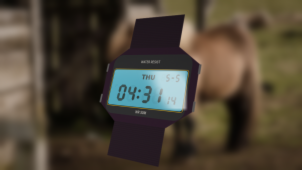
4.31
